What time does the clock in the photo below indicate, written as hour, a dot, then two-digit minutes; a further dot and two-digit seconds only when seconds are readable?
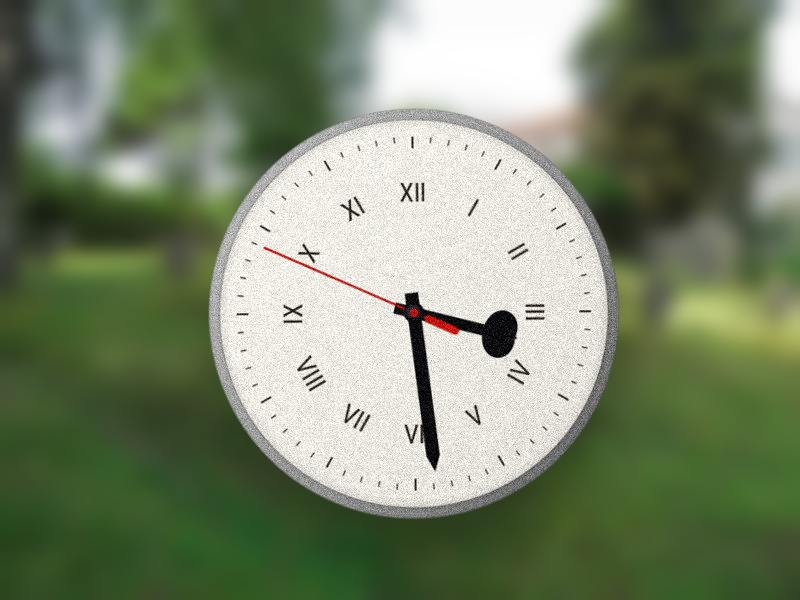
3.28.49
